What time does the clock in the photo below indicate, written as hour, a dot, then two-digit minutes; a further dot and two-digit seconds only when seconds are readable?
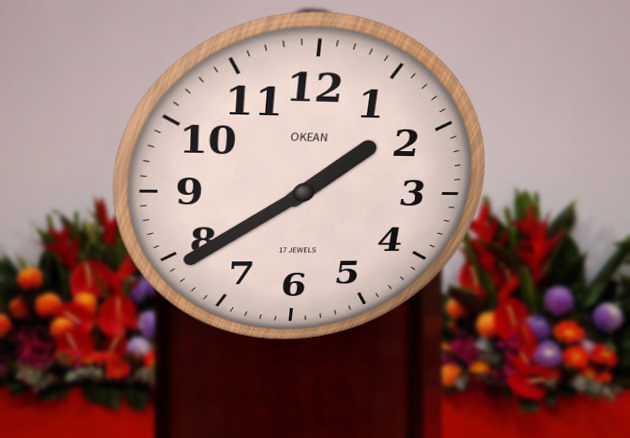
1.39
